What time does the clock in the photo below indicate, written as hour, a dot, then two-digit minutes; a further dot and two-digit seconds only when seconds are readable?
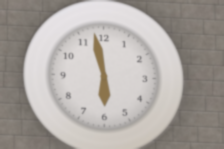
5.58
